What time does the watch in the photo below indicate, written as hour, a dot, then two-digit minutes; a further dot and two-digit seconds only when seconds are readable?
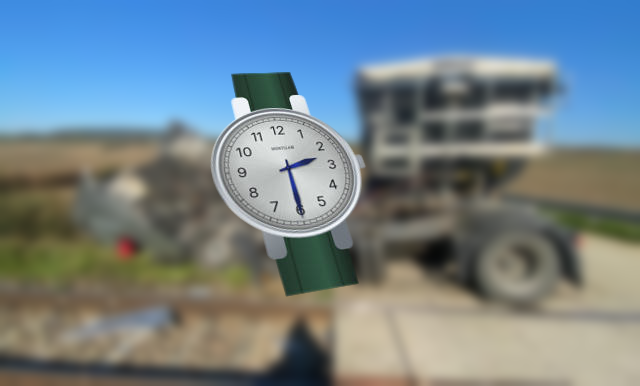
2.30
